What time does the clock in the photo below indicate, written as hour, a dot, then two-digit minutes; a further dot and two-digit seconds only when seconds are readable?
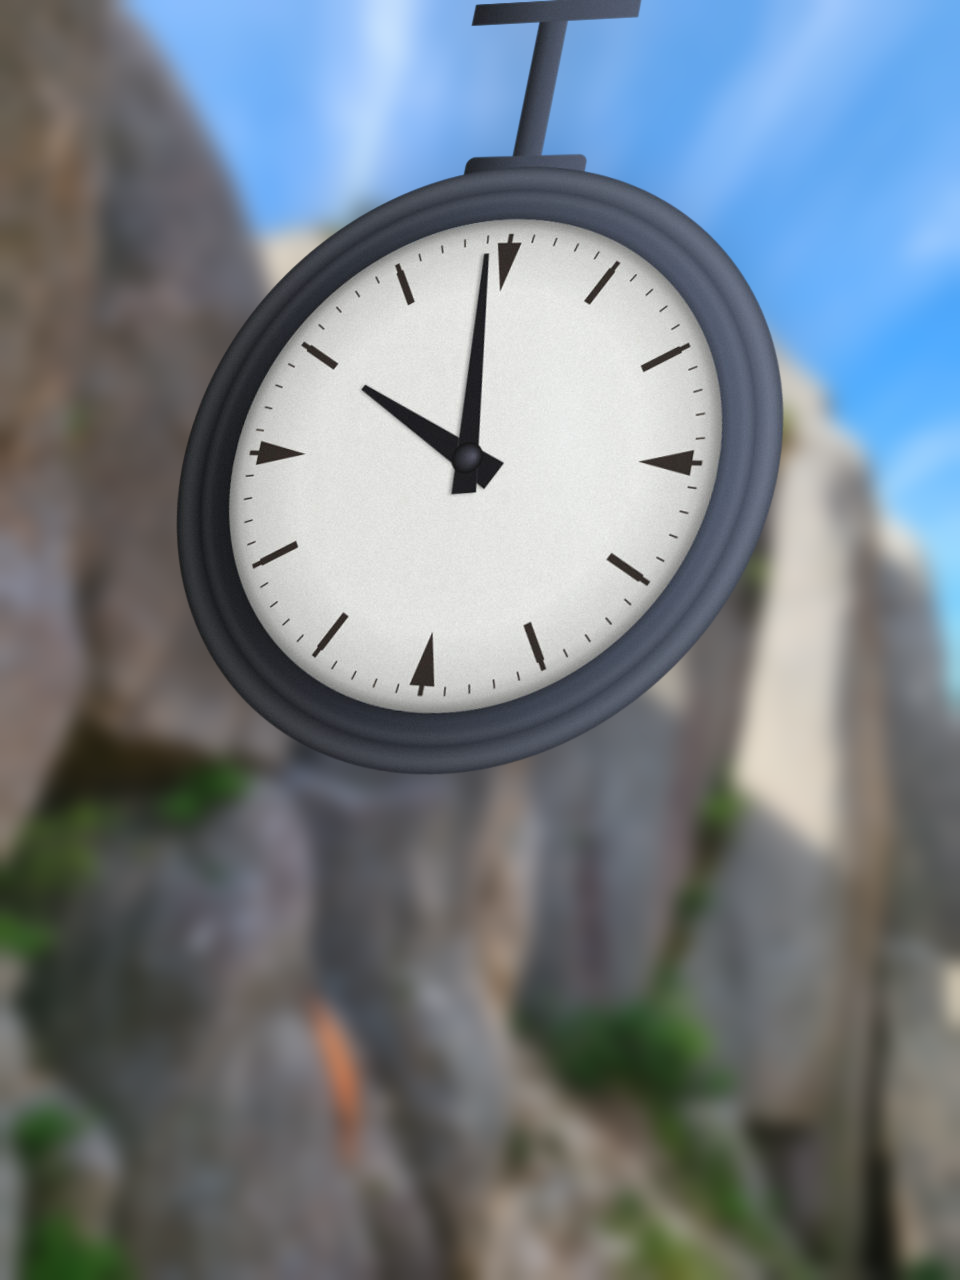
9.59
